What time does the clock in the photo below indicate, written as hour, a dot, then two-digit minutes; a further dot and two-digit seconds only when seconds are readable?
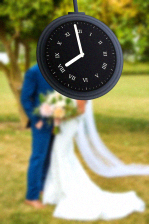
7.59
